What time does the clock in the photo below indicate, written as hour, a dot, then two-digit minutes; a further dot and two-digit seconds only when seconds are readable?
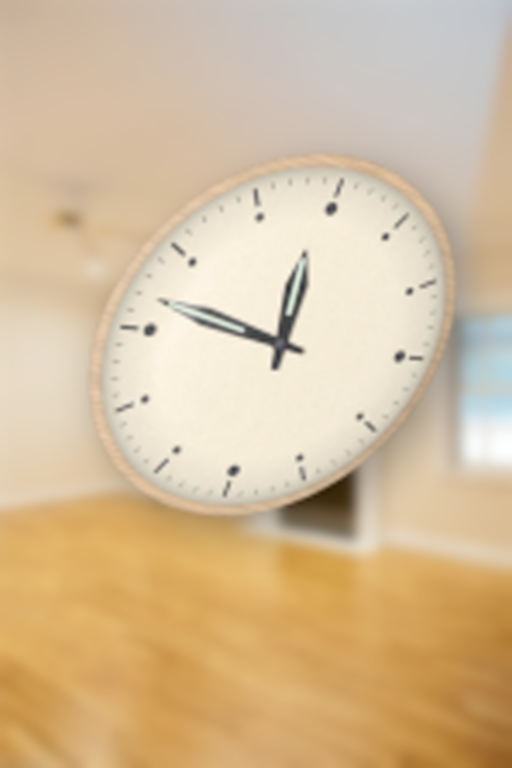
11.47
